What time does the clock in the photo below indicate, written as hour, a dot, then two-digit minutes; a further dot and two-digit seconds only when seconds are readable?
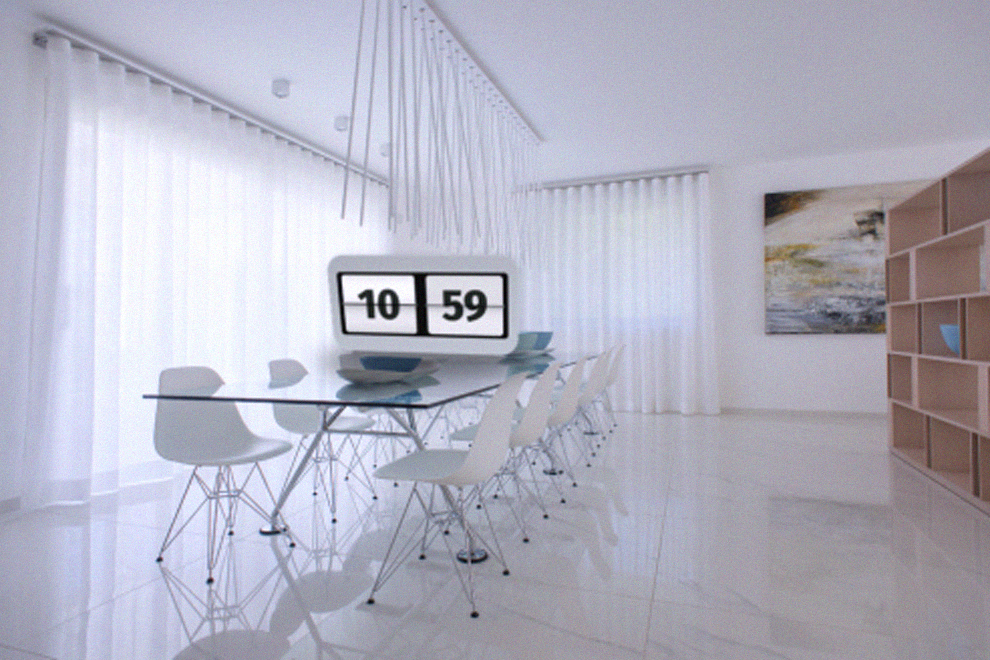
10.59
